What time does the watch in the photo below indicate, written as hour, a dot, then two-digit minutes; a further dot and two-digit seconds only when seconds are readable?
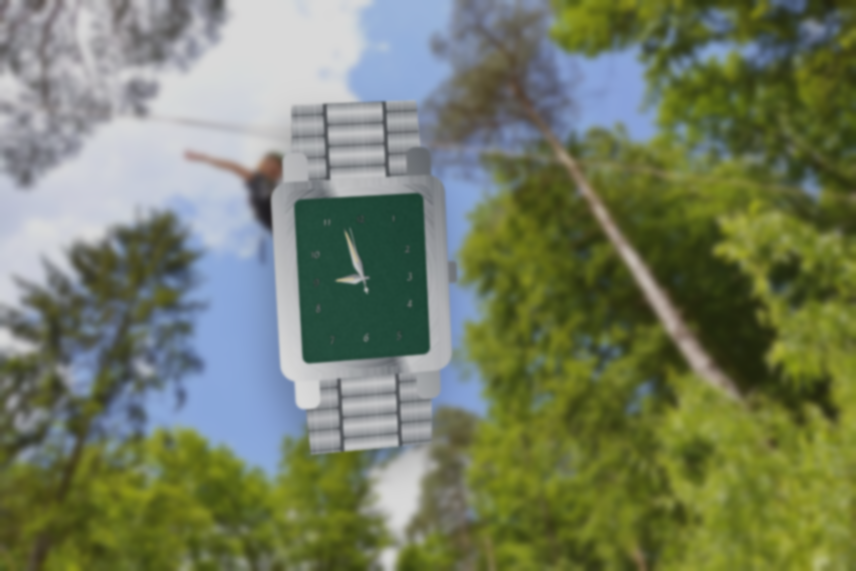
8.56.58
